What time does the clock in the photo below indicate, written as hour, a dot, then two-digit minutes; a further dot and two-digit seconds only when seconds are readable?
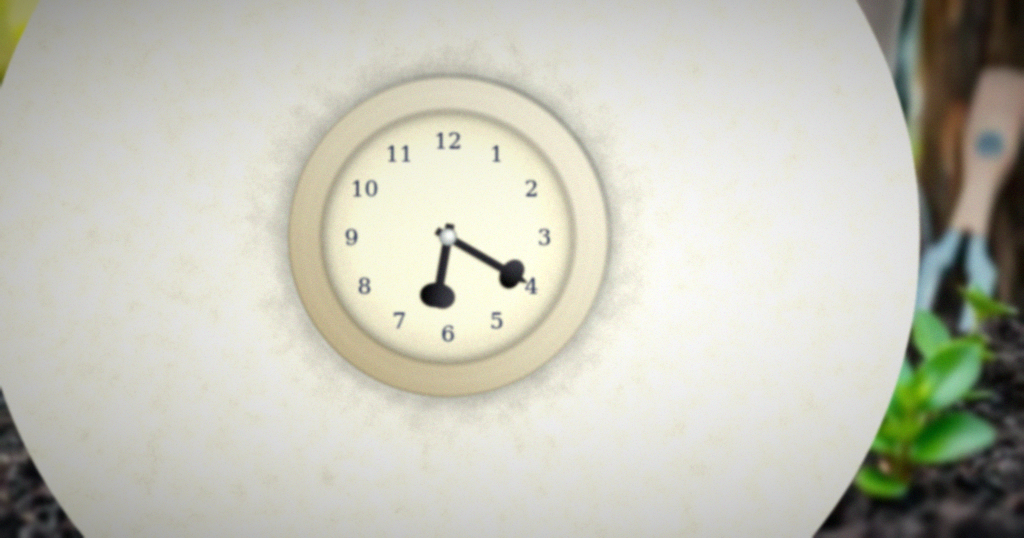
6.20
